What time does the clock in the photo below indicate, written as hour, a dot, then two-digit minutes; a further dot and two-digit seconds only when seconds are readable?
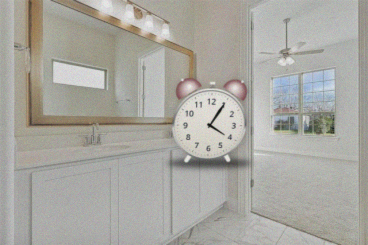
4.05
